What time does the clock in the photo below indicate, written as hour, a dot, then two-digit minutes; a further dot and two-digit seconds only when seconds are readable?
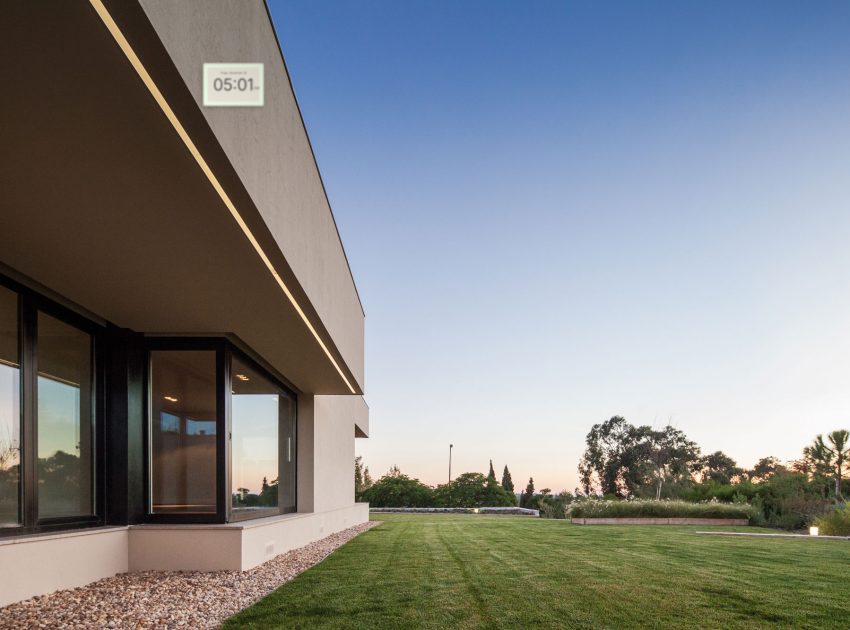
5.01
